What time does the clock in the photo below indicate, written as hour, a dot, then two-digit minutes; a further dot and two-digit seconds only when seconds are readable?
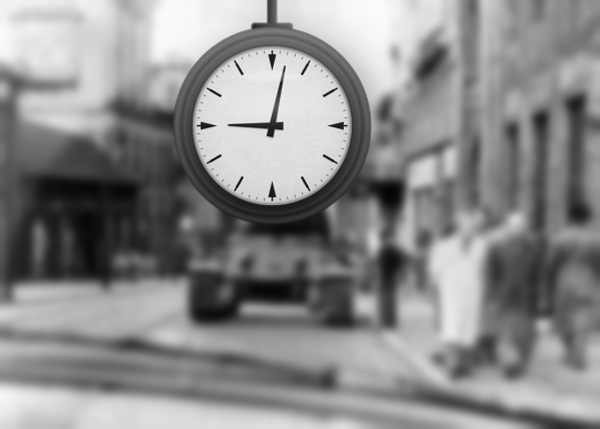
9.02
